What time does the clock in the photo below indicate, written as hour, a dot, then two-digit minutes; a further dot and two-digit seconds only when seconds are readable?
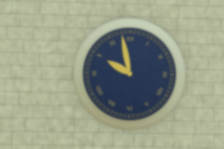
9.58
